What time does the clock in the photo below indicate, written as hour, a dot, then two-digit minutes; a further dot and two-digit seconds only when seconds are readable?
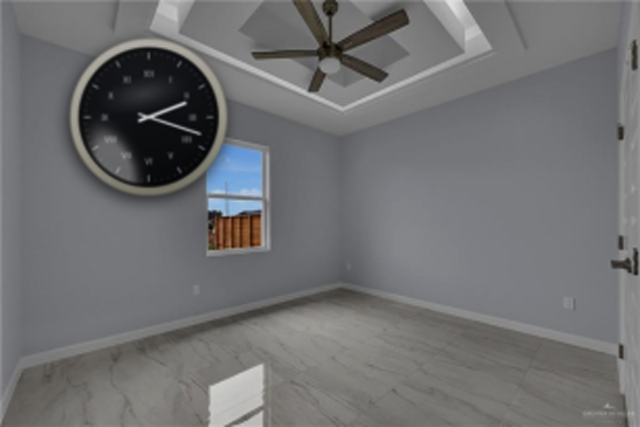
2.18
